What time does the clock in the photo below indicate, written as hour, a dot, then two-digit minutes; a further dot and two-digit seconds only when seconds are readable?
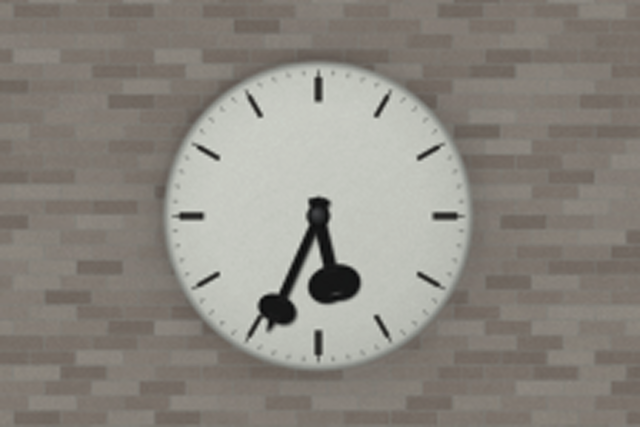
5.34
